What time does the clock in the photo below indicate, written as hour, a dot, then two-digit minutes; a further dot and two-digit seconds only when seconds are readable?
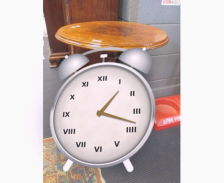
1.18
